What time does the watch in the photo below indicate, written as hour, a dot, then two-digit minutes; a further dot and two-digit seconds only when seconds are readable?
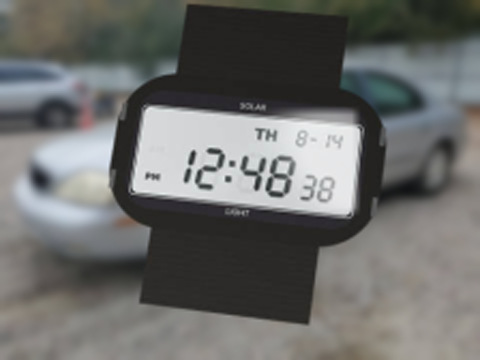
12.48.38
